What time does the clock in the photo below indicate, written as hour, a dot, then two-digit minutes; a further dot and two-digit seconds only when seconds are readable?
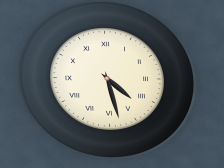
4.28
